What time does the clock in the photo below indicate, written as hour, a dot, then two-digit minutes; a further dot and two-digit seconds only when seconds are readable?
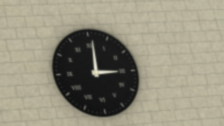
3.01
